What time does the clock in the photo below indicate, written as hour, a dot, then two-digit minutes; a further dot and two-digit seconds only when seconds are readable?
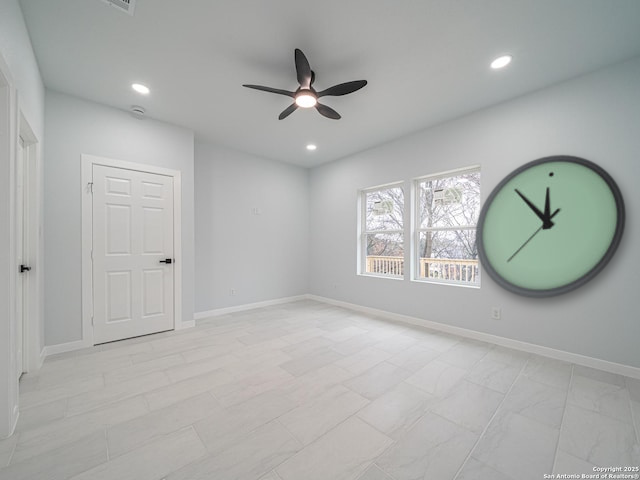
11.52.37
